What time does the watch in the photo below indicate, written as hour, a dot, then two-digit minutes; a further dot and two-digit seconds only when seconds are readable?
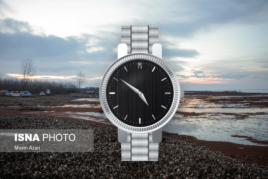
4.51
